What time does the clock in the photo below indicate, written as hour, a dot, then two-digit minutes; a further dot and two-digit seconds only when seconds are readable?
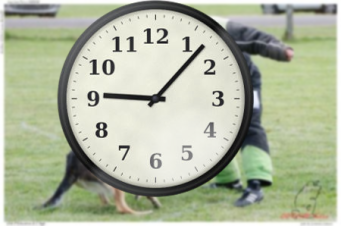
9.07
